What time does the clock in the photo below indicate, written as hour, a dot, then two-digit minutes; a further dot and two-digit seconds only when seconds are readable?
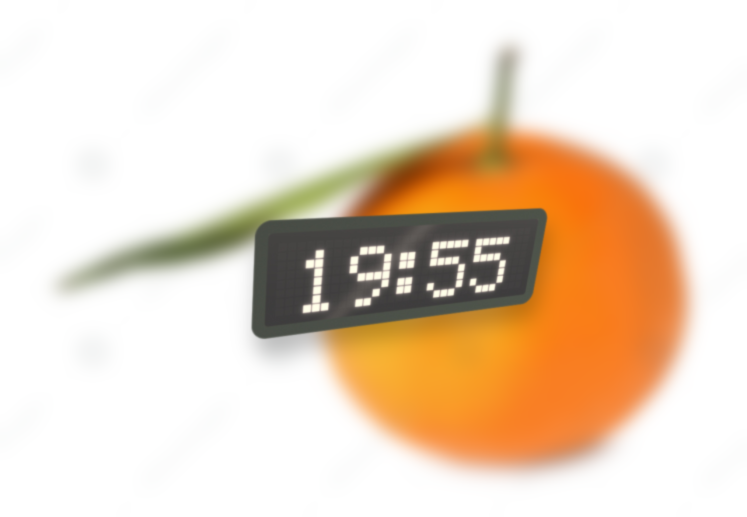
19.55
